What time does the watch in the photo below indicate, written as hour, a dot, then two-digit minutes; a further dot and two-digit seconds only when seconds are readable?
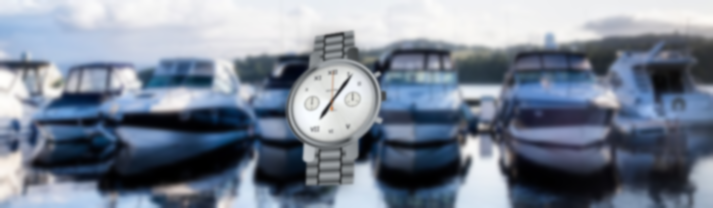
7.06
